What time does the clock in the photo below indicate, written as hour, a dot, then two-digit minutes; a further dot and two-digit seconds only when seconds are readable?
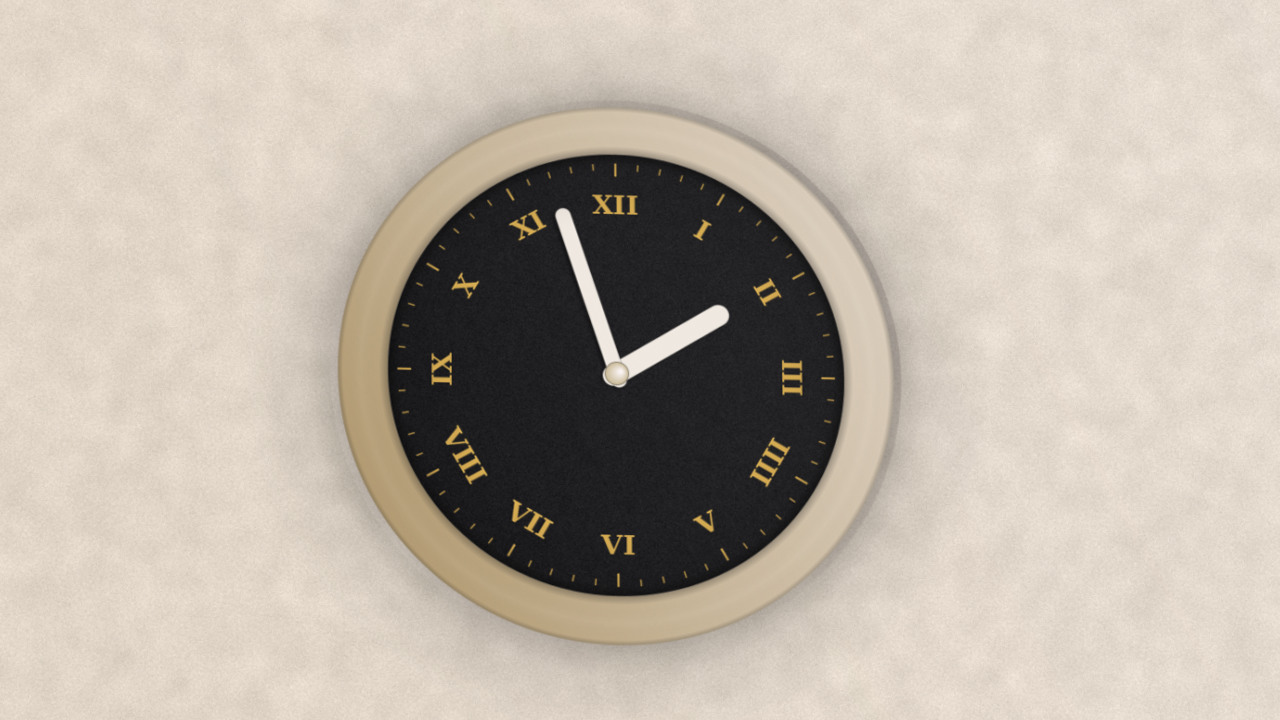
1.57
